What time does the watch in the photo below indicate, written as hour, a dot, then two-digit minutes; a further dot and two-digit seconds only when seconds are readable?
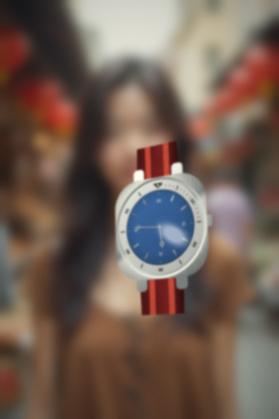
5.46
